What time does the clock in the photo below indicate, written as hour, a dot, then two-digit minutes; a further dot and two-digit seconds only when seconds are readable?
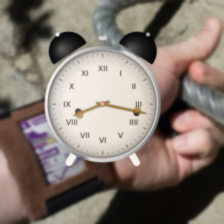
8.17
